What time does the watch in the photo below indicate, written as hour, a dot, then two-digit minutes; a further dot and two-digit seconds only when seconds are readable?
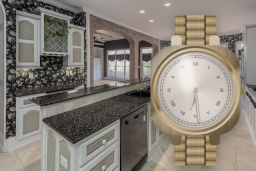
6.29
